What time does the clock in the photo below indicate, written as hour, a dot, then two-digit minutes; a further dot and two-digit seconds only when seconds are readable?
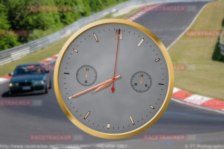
7.40
